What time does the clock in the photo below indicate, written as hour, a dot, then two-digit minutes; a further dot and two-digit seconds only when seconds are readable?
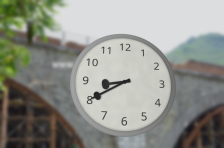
8.40
